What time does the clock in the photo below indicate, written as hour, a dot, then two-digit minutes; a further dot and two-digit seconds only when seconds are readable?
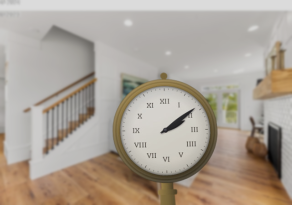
2.09
